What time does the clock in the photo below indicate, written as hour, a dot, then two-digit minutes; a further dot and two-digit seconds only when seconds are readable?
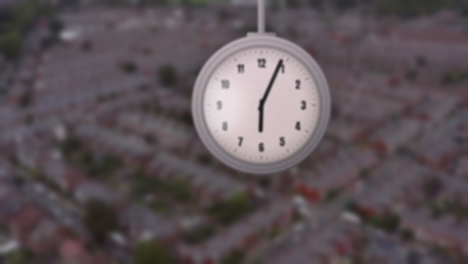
6.04
